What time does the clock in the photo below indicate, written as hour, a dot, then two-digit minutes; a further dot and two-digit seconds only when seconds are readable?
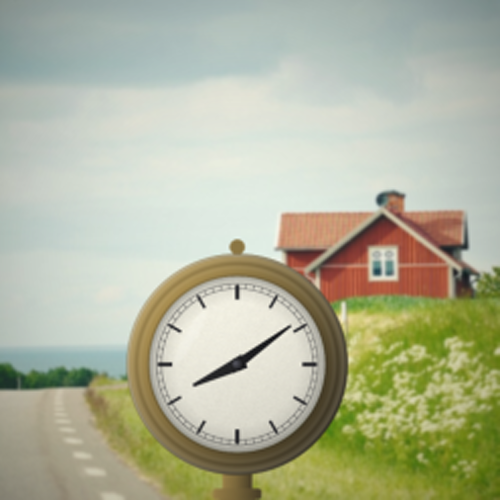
8.09
